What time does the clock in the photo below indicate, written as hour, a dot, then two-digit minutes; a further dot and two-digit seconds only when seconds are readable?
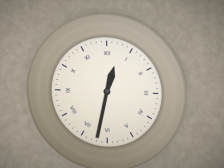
12.32
